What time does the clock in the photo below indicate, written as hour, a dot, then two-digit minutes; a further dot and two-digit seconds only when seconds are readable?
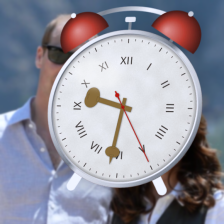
9.31.25
